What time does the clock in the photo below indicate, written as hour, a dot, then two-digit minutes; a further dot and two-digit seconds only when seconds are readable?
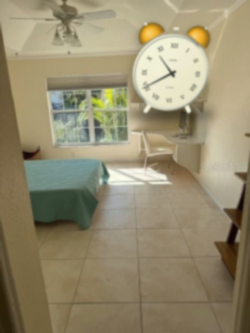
10.40
